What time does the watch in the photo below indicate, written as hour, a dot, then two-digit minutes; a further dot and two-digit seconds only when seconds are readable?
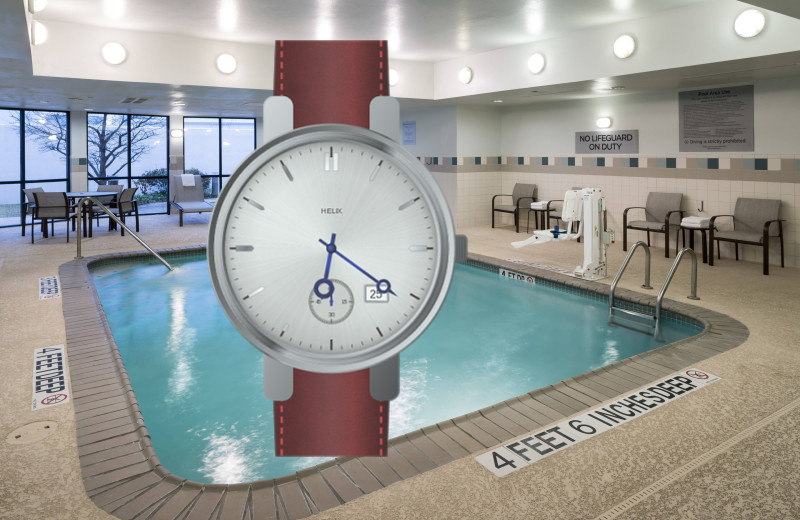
6.21
